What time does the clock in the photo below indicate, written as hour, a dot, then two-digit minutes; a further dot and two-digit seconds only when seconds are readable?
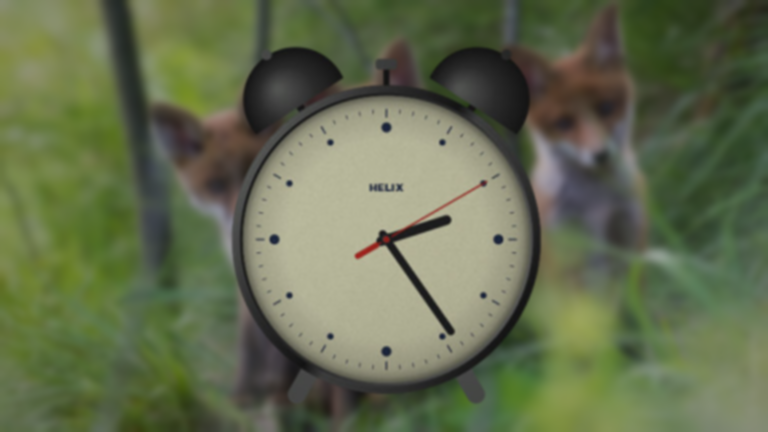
2.24.10
